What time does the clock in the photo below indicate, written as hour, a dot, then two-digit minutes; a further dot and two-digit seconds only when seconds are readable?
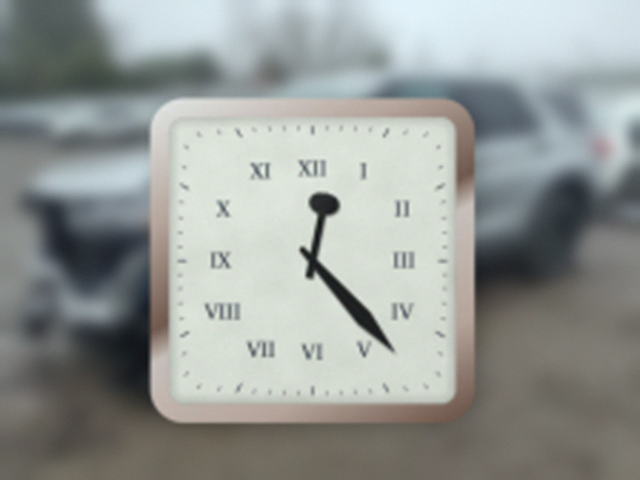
12.23
